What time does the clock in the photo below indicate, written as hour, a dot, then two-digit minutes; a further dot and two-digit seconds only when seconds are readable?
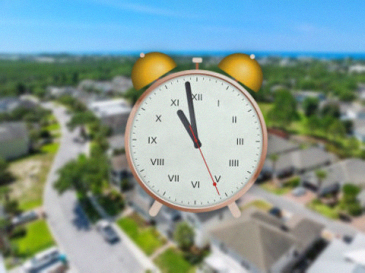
10.58.26
